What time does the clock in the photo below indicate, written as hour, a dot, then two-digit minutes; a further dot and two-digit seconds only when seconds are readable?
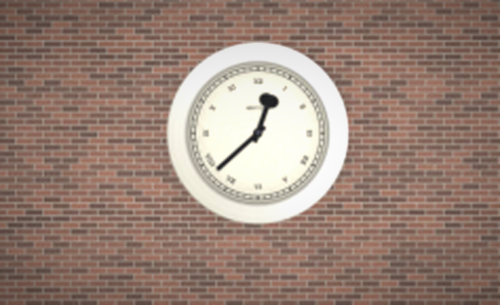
12.38
